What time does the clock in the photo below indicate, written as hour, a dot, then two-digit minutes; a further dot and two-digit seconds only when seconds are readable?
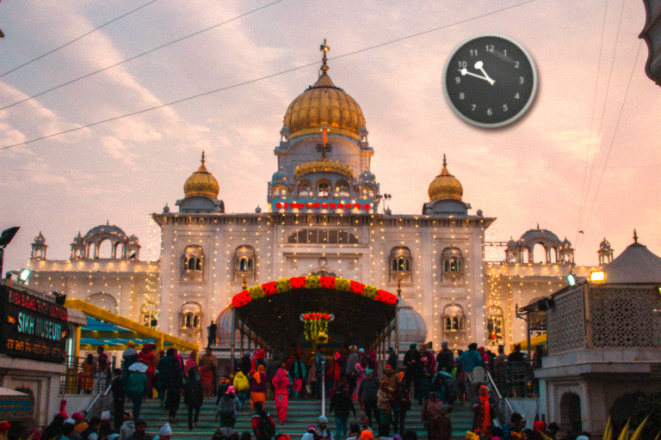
10.48
